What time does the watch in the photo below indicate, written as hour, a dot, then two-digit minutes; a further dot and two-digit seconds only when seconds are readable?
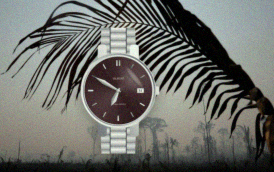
6.50
